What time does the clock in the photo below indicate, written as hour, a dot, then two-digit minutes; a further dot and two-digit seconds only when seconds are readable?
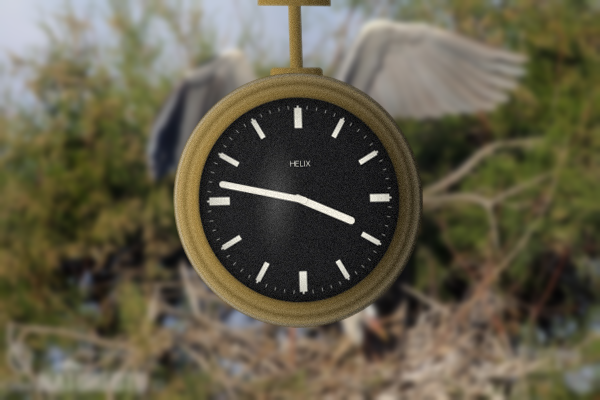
3.47
